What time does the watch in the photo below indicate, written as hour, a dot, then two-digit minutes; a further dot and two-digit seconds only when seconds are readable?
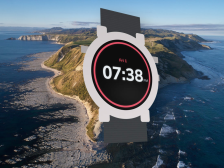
7.38
